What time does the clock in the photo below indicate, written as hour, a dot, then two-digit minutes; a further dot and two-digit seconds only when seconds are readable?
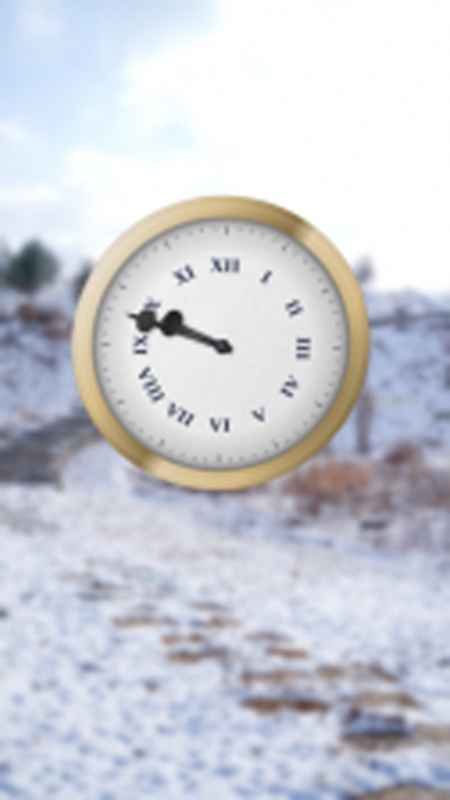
9.48
